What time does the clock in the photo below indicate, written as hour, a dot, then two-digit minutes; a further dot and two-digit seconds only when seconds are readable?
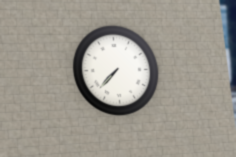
7.38
